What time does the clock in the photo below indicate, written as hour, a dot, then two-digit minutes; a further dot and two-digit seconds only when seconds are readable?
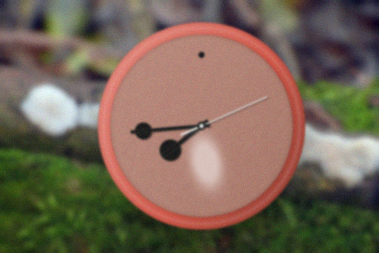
7.44.11
